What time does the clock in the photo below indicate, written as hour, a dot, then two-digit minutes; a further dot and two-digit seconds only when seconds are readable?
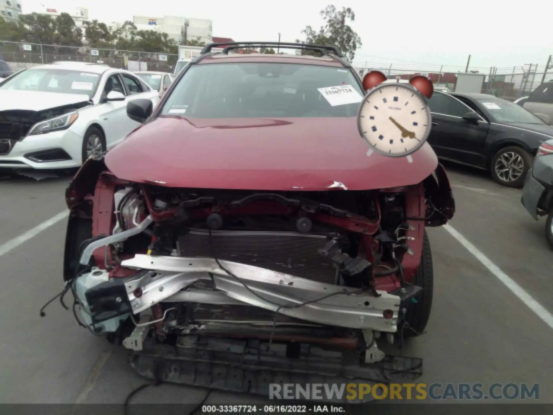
4.20
